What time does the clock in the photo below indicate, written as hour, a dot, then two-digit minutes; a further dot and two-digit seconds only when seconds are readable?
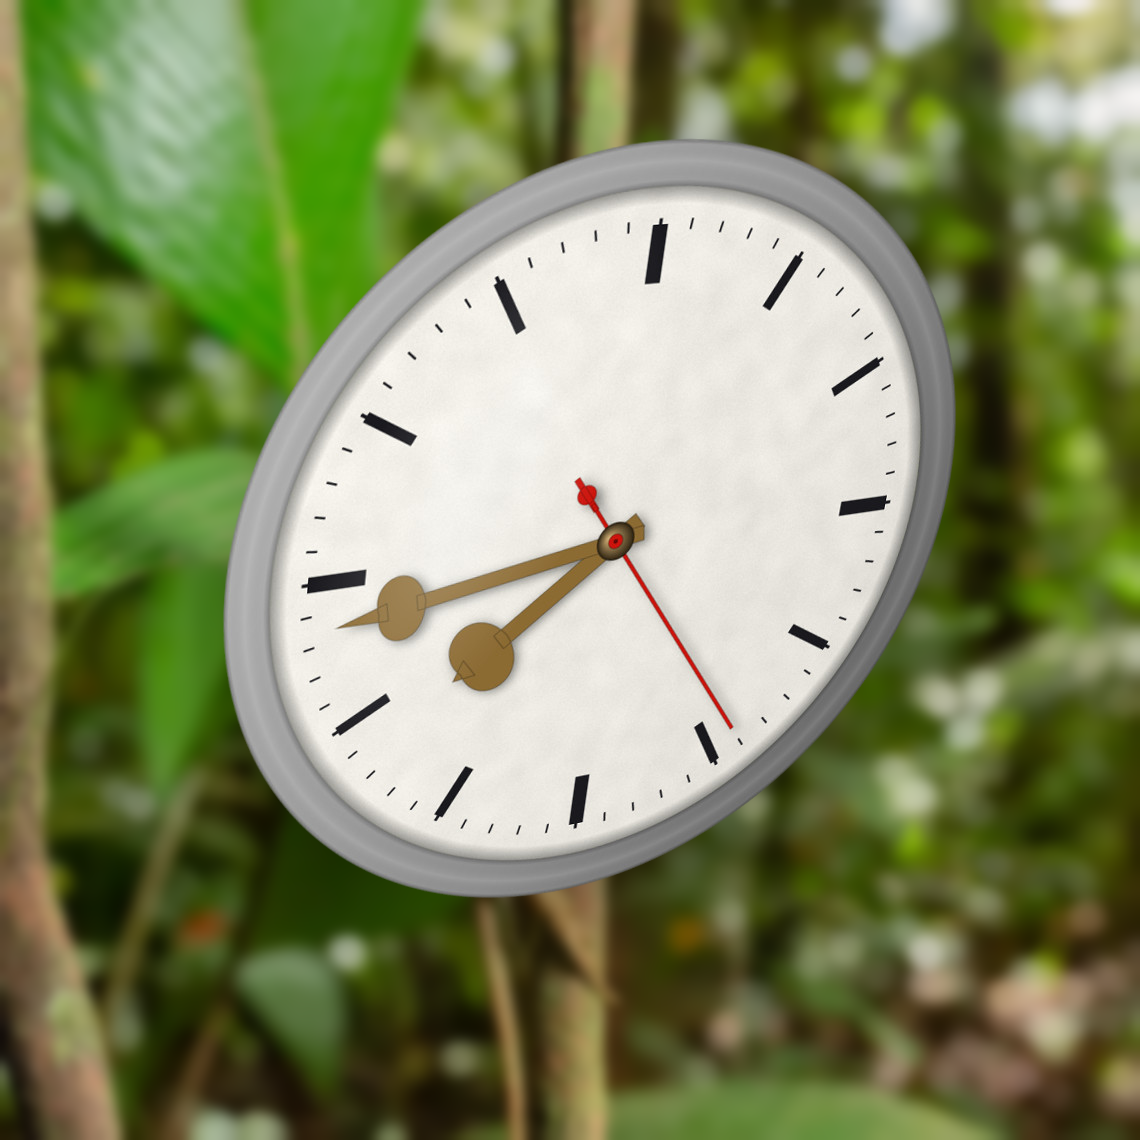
7.43.24
